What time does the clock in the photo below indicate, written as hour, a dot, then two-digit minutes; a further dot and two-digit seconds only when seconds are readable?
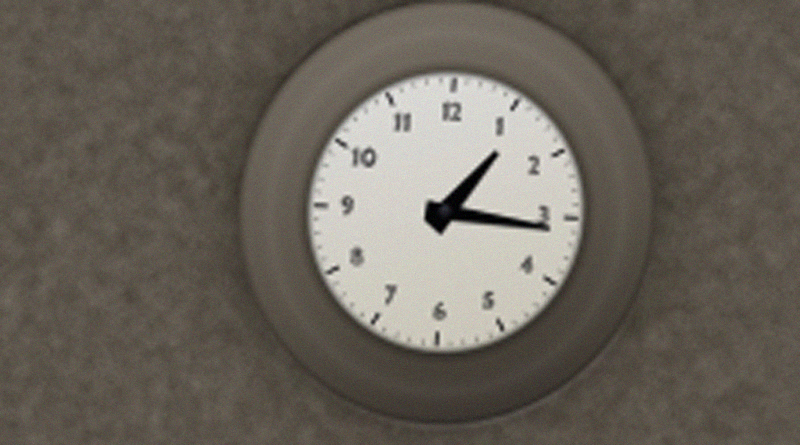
1.16
